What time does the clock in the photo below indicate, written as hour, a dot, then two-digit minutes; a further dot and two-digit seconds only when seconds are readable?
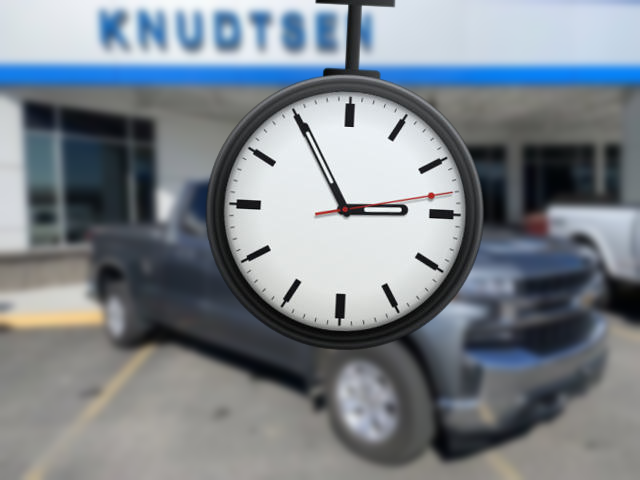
2.55.13
